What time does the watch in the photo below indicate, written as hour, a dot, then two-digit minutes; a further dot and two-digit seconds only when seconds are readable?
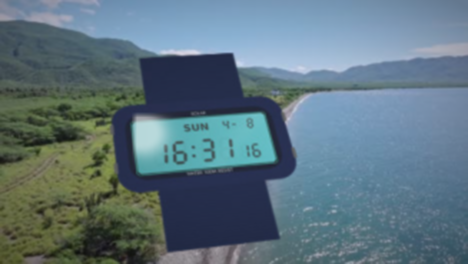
16.31.16
